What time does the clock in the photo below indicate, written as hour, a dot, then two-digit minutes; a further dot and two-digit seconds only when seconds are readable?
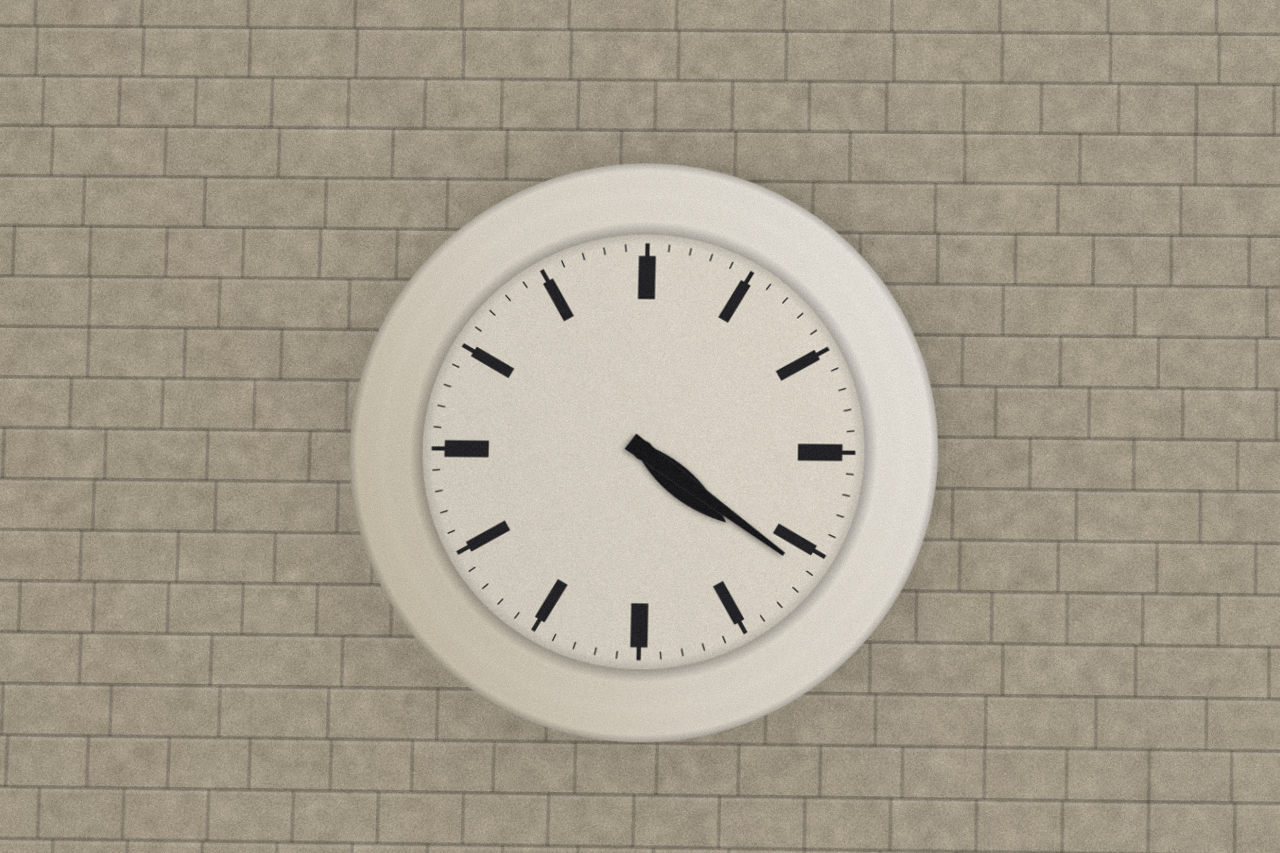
4.21
